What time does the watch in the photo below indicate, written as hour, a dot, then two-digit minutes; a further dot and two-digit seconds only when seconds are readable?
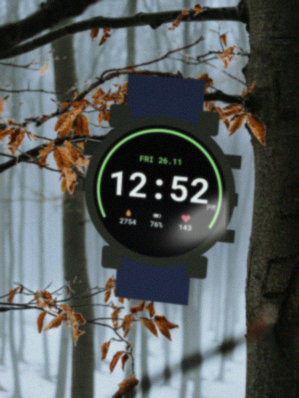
12.52
